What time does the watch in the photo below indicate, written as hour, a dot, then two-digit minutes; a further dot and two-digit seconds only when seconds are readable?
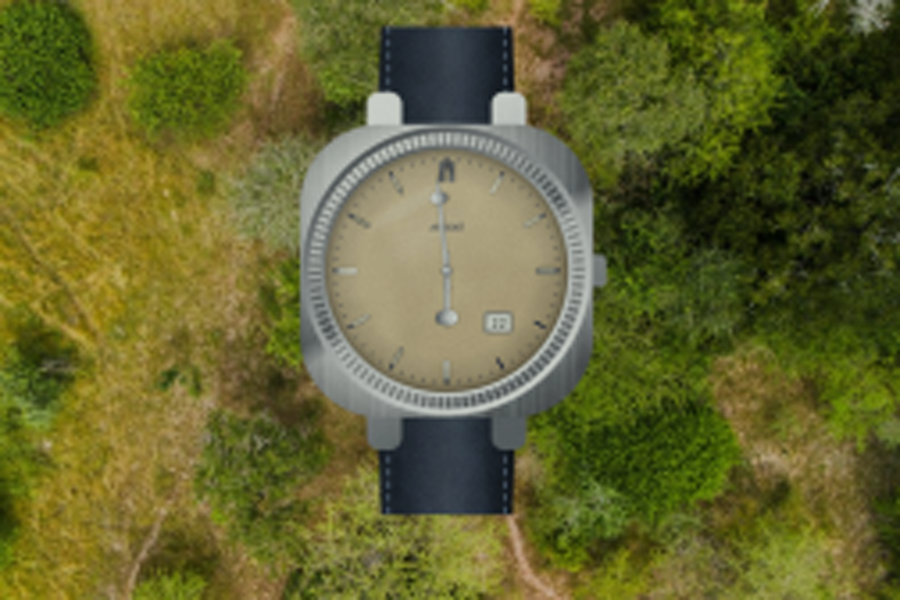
5.59
